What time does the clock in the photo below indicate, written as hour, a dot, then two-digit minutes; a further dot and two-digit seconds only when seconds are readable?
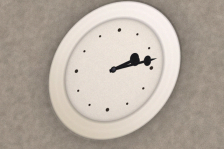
2.13
